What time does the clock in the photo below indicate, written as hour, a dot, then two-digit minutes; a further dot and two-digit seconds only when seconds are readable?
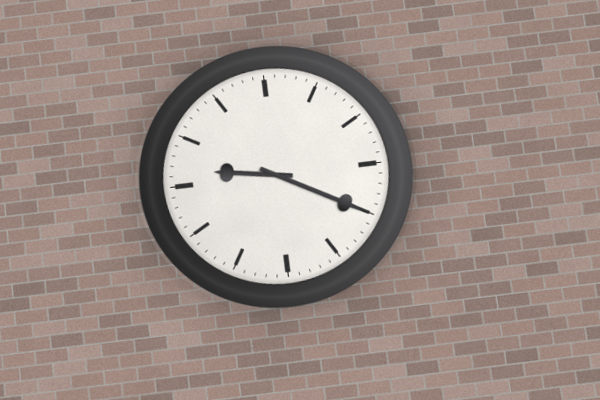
9.20
